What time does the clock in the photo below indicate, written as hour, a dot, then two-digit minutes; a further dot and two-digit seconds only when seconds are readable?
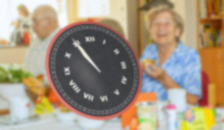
10.55
